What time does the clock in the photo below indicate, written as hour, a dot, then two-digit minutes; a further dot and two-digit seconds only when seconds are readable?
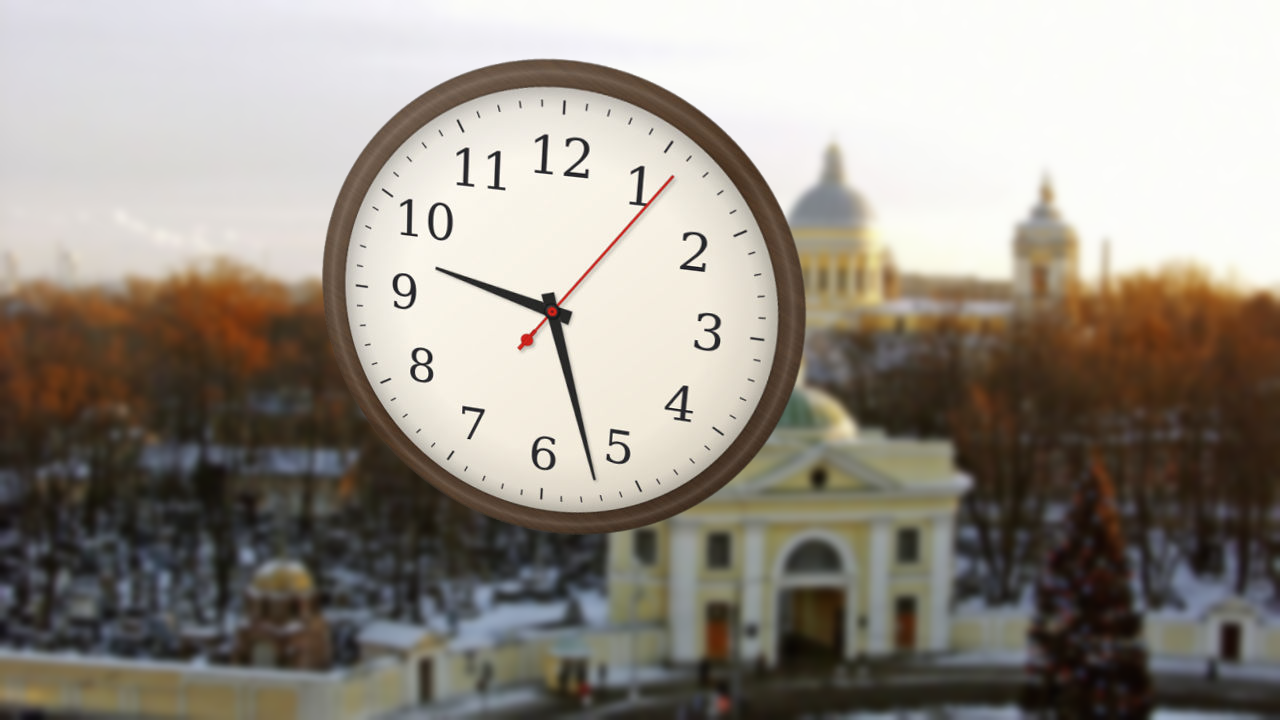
9.27.06
